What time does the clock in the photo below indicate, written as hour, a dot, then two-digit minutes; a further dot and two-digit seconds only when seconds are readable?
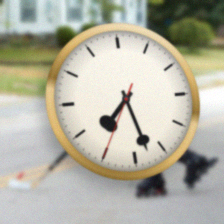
7.27.35
